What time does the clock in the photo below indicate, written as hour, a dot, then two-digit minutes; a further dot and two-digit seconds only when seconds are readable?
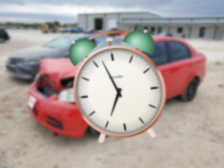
6.57
